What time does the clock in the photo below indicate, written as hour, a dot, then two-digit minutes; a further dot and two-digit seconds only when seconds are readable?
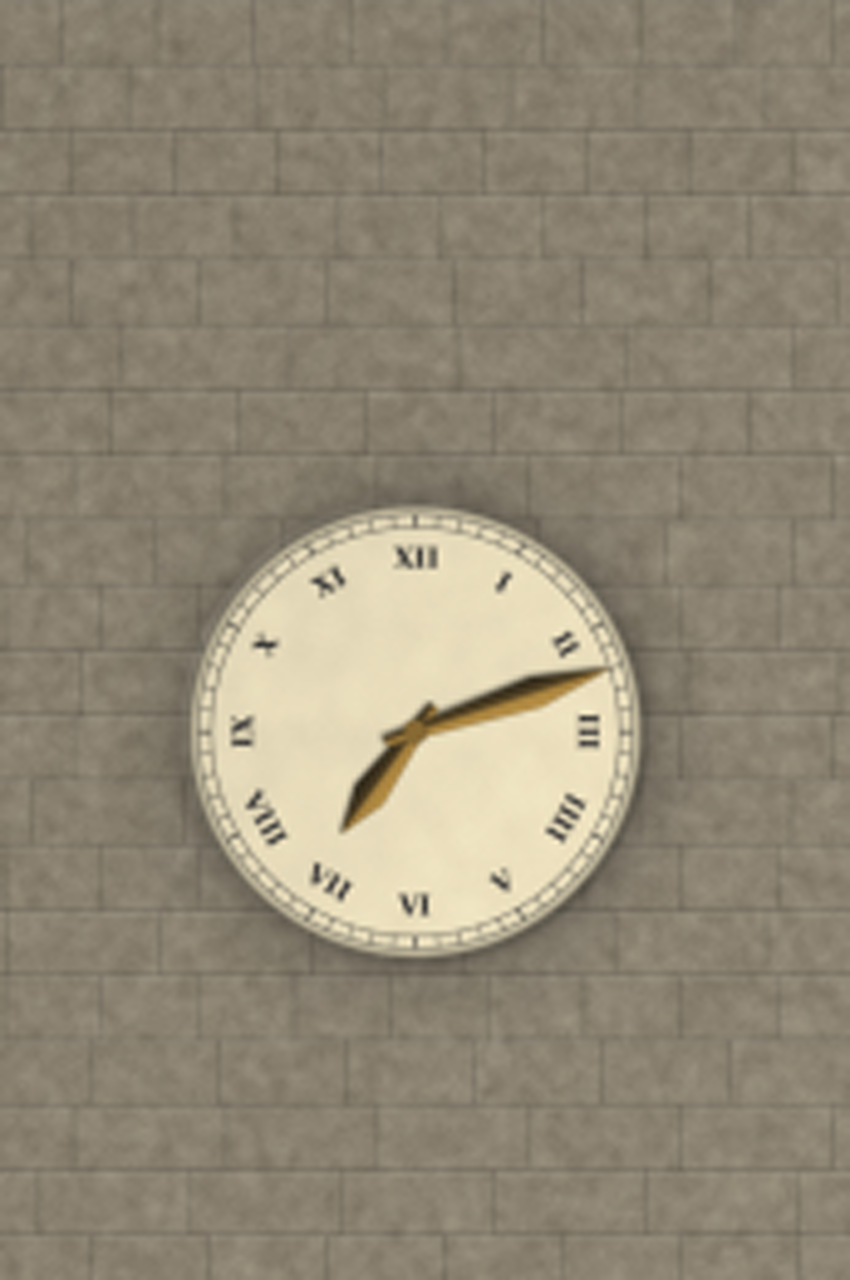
7.12
